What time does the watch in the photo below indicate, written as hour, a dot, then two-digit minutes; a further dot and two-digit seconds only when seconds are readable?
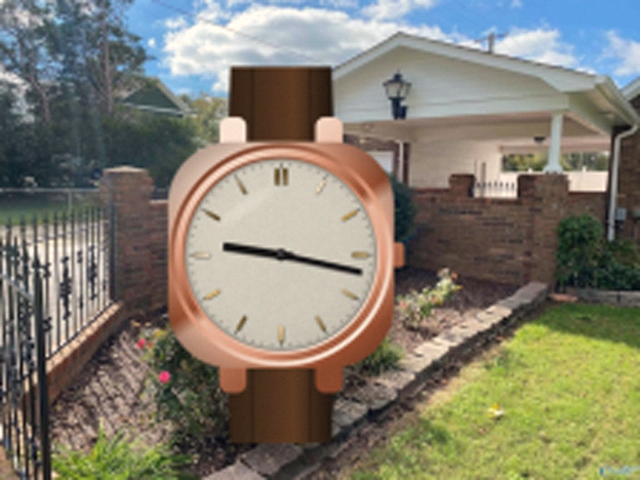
9.17
